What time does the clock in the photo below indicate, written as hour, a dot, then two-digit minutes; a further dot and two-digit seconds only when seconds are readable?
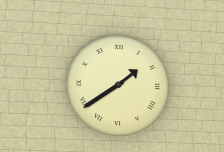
1.39
